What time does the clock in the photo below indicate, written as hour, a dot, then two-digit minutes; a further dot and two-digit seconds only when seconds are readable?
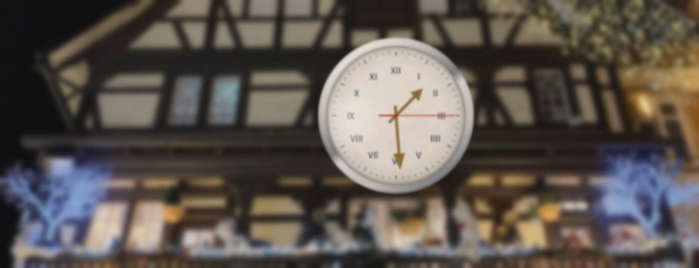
1.29.15
